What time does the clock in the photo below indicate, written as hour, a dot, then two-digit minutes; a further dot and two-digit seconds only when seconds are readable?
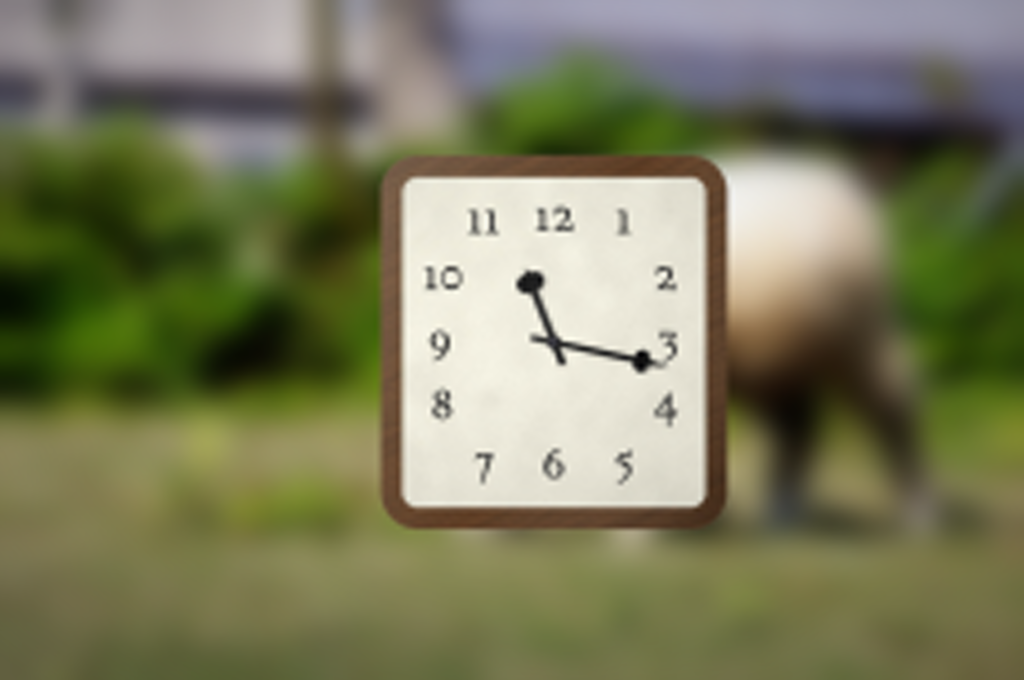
11.17
